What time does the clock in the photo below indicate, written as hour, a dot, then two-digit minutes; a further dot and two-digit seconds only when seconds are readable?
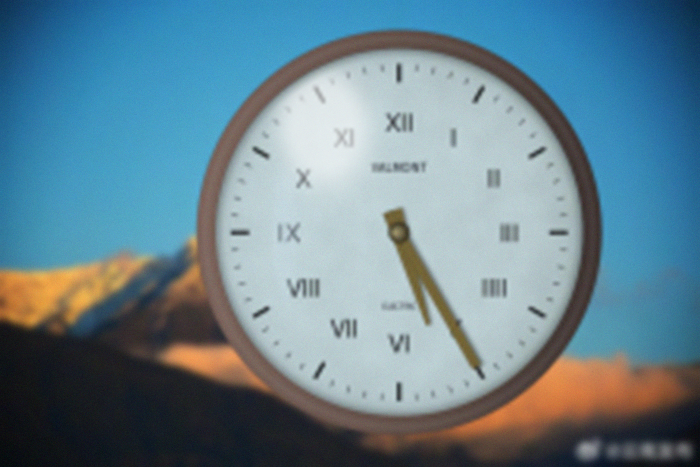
5.25
